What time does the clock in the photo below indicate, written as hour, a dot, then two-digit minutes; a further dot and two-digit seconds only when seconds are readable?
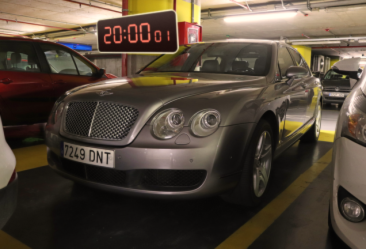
20.00.01
